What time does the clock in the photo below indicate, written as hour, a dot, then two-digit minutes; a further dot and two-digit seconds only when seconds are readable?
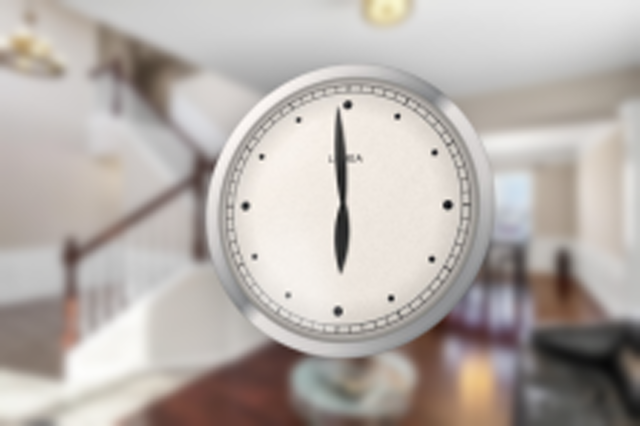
5.59
